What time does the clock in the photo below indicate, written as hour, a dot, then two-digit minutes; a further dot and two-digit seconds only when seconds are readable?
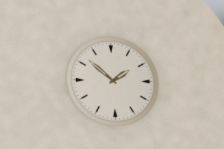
1.52
